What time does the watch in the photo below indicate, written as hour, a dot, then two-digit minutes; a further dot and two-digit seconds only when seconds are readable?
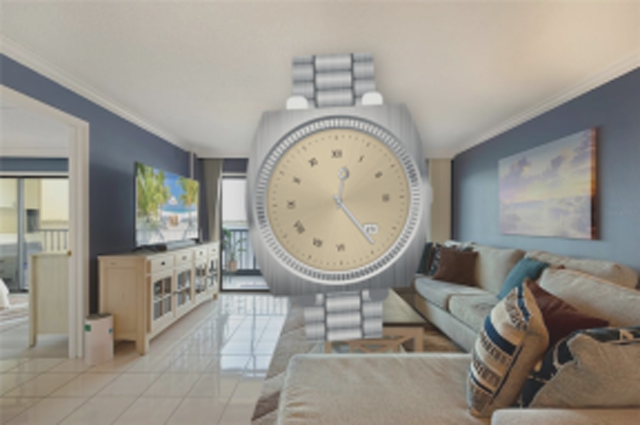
12.24
